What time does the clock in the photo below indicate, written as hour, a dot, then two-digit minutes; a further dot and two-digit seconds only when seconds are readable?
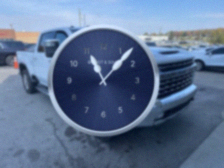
11.07
